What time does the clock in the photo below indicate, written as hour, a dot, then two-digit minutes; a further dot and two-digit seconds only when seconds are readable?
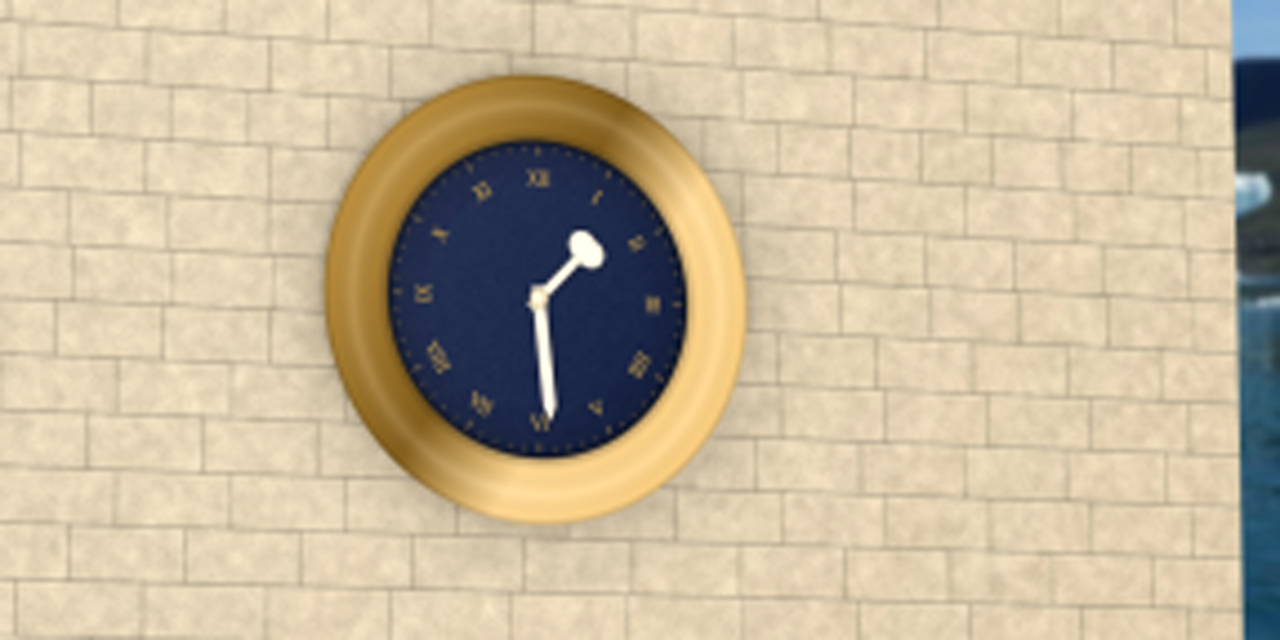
1.29
